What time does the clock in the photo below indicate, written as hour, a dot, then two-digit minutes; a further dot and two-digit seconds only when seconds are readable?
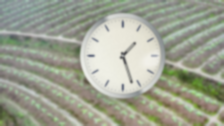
1.27
